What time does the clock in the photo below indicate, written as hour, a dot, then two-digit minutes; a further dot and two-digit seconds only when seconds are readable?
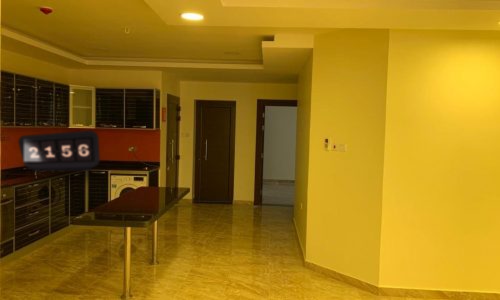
21.56
